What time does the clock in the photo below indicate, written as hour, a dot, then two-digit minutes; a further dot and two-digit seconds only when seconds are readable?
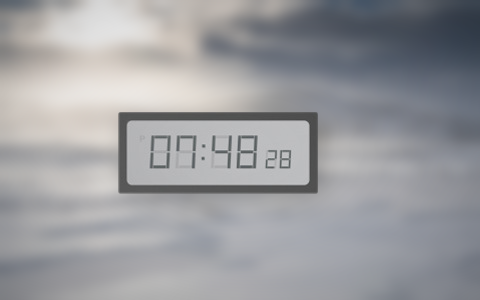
7.48.28
